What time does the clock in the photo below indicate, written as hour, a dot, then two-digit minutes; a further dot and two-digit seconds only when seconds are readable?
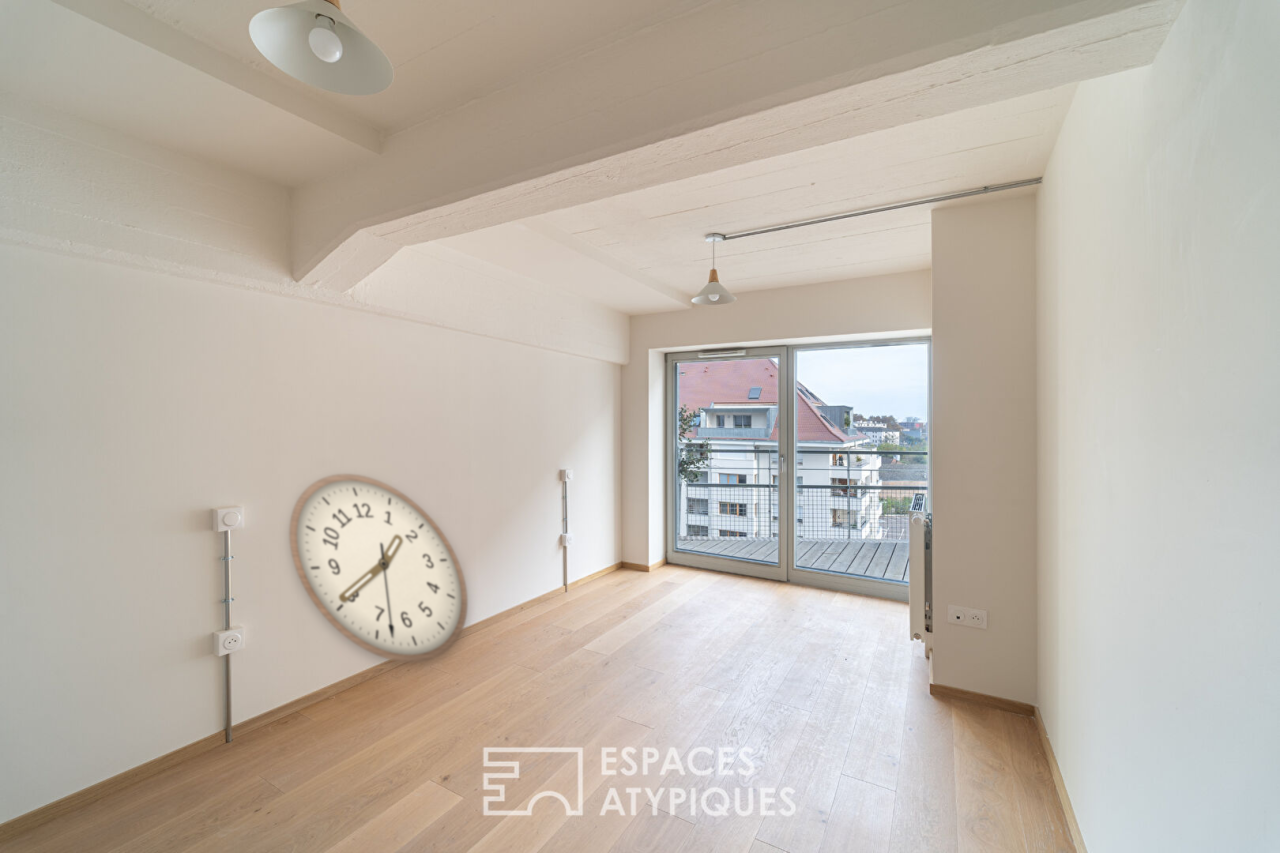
1.40.33
